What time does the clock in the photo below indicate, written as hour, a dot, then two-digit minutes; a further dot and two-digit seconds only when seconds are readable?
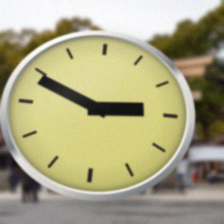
2.49
